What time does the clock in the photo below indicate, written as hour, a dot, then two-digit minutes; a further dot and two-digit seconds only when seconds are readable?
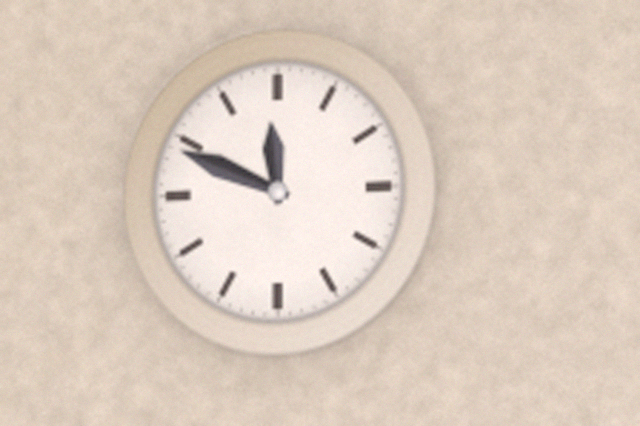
11.49
